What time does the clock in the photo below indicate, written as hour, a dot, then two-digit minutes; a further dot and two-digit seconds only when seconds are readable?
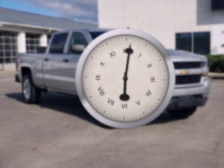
6.01
